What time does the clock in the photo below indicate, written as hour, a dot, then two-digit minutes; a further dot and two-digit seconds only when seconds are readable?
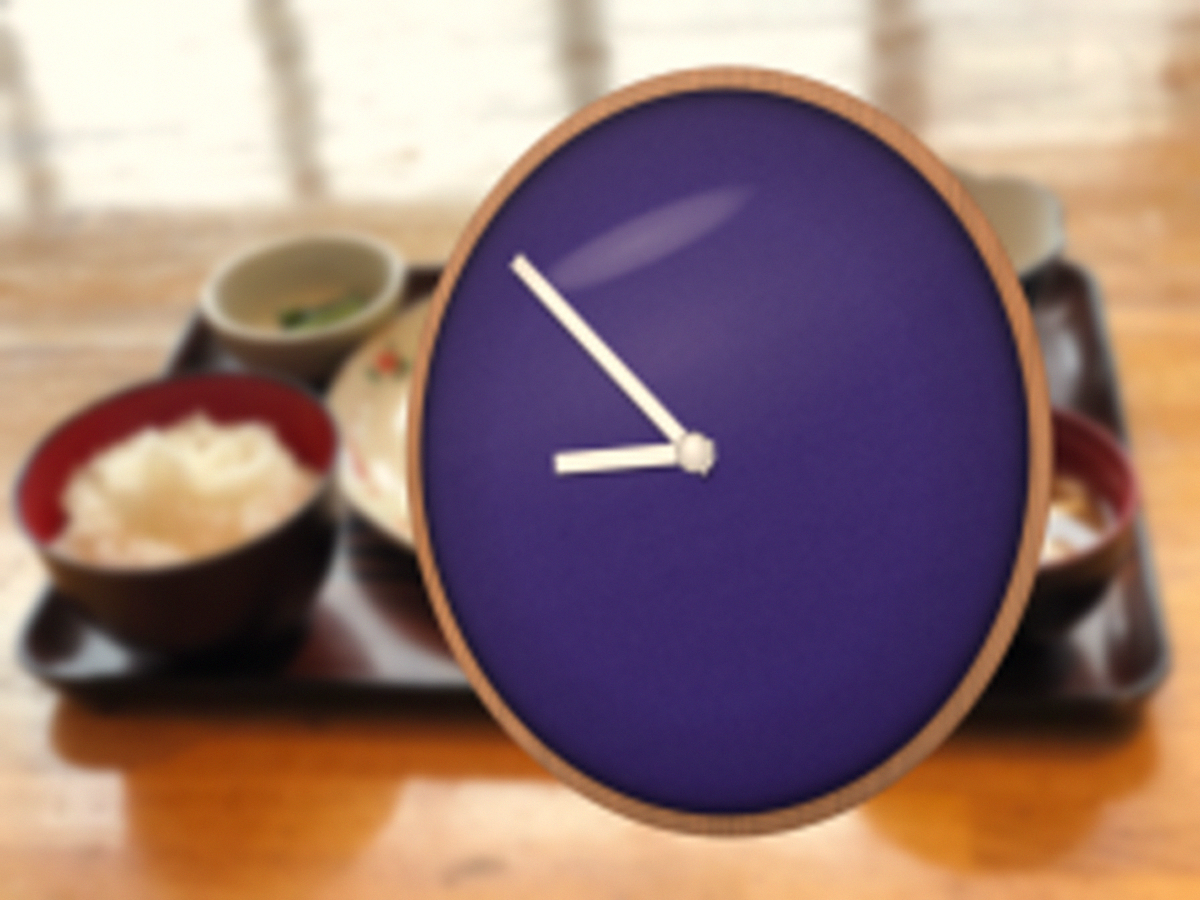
8.52
